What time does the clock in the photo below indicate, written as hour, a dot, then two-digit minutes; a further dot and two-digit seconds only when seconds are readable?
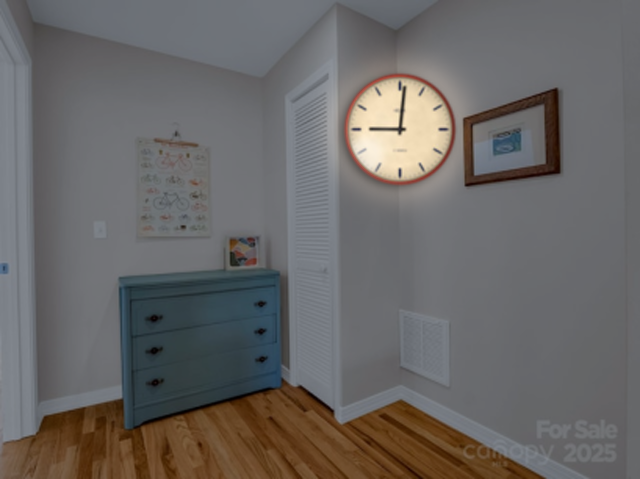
9.01
